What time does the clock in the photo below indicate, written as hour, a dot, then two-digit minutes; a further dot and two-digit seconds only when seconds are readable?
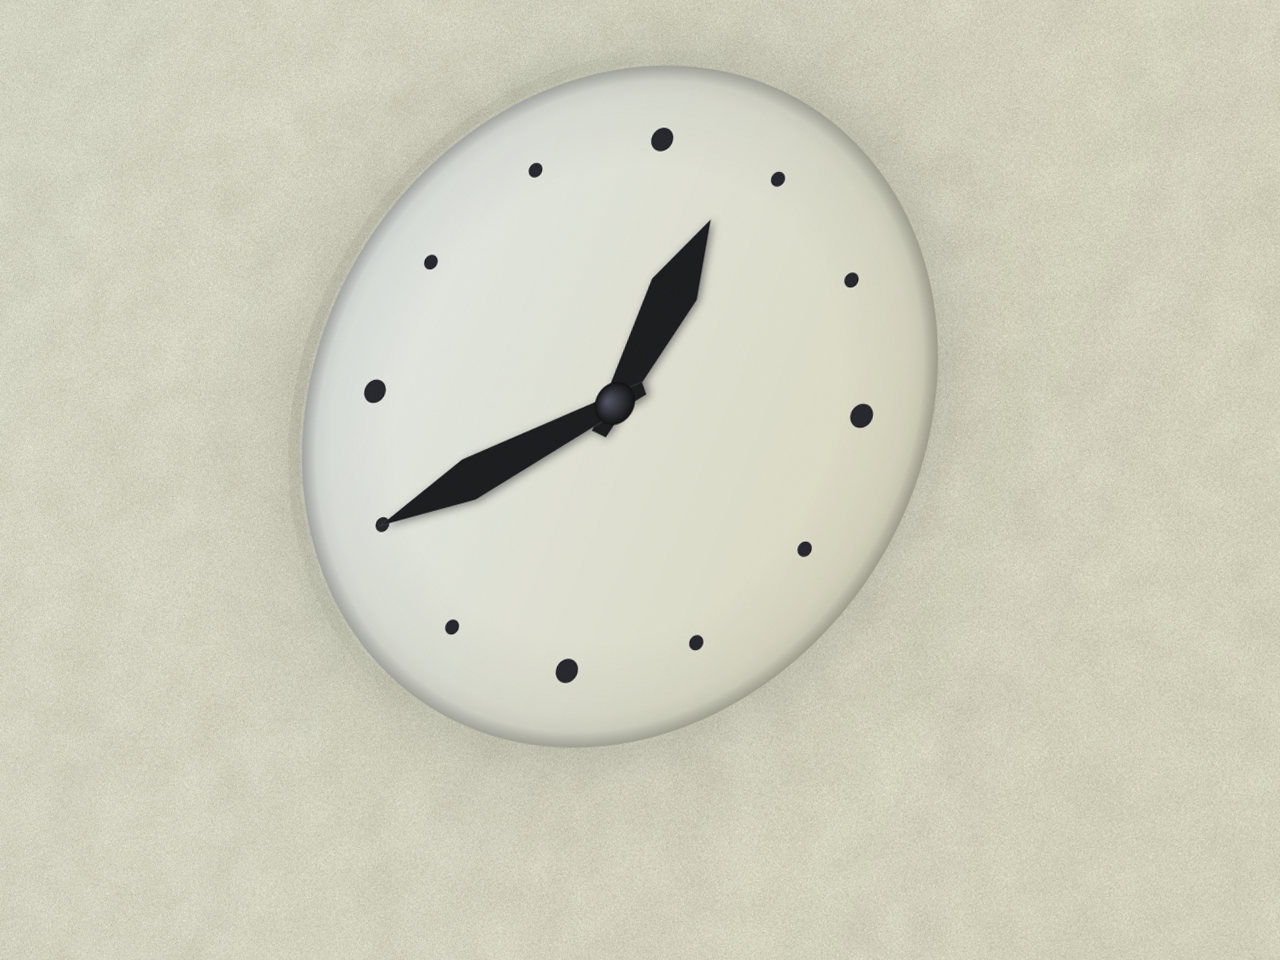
12.40
